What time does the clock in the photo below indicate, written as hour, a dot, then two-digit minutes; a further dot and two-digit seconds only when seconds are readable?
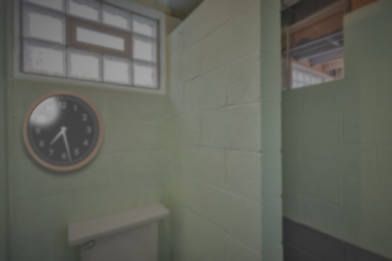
7.28
